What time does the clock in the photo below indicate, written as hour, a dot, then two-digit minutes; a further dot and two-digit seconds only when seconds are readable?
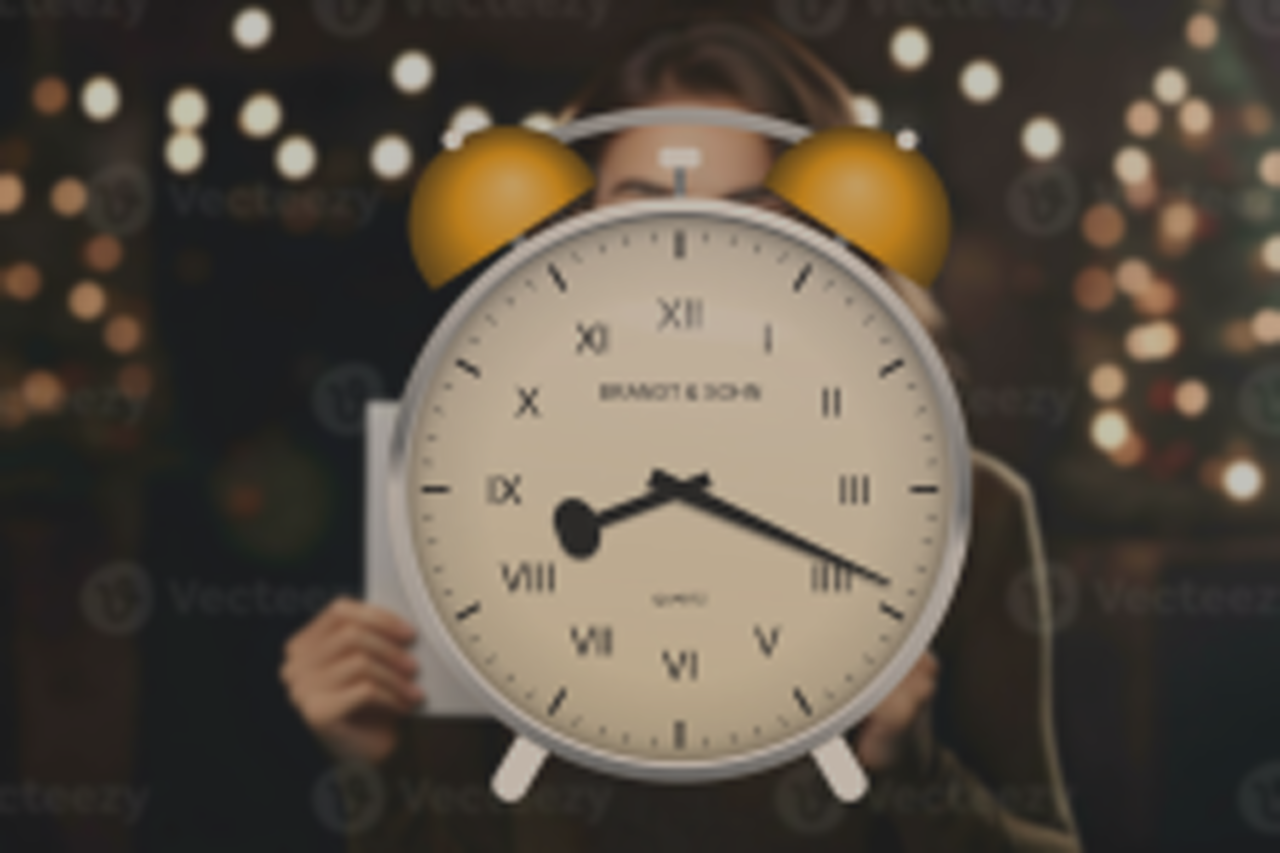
8.19
